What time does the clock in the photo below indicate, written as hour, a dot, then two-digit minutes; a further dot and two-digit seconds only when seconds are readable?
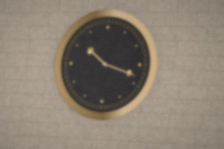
10.18
